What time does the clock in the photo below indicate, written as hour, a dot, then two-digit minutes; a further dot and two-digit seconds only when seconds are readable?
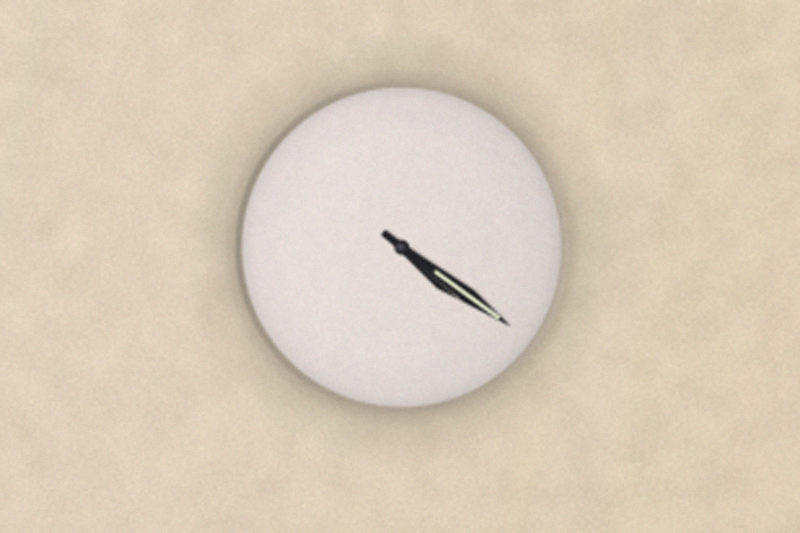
4.21
